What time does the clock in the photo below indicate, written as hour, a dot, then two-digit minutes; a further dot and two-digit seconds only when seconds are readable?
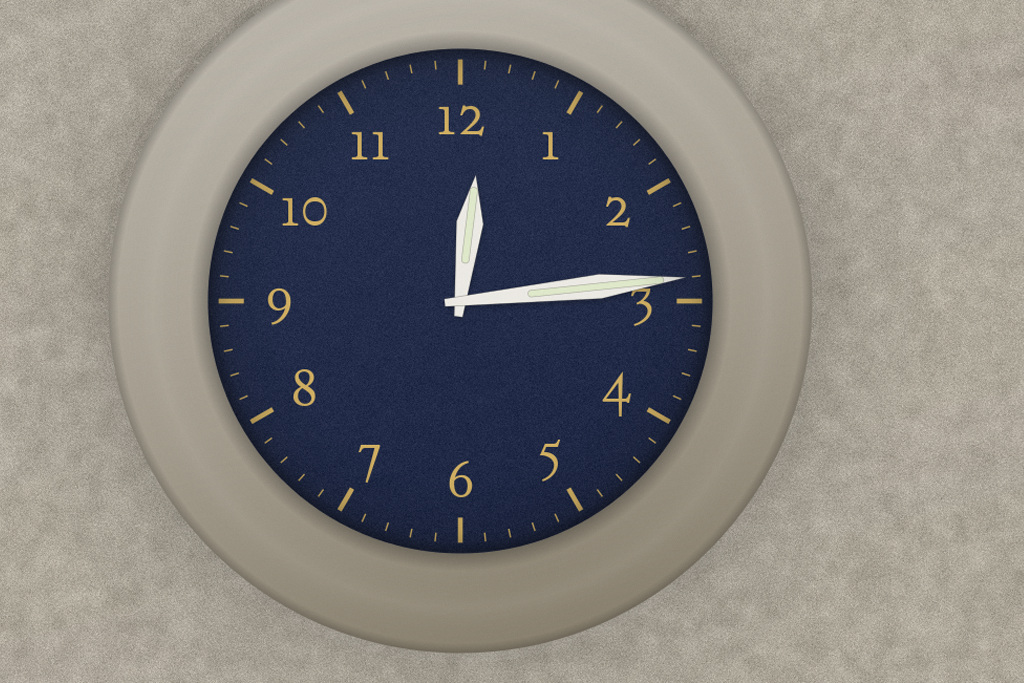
12.14
